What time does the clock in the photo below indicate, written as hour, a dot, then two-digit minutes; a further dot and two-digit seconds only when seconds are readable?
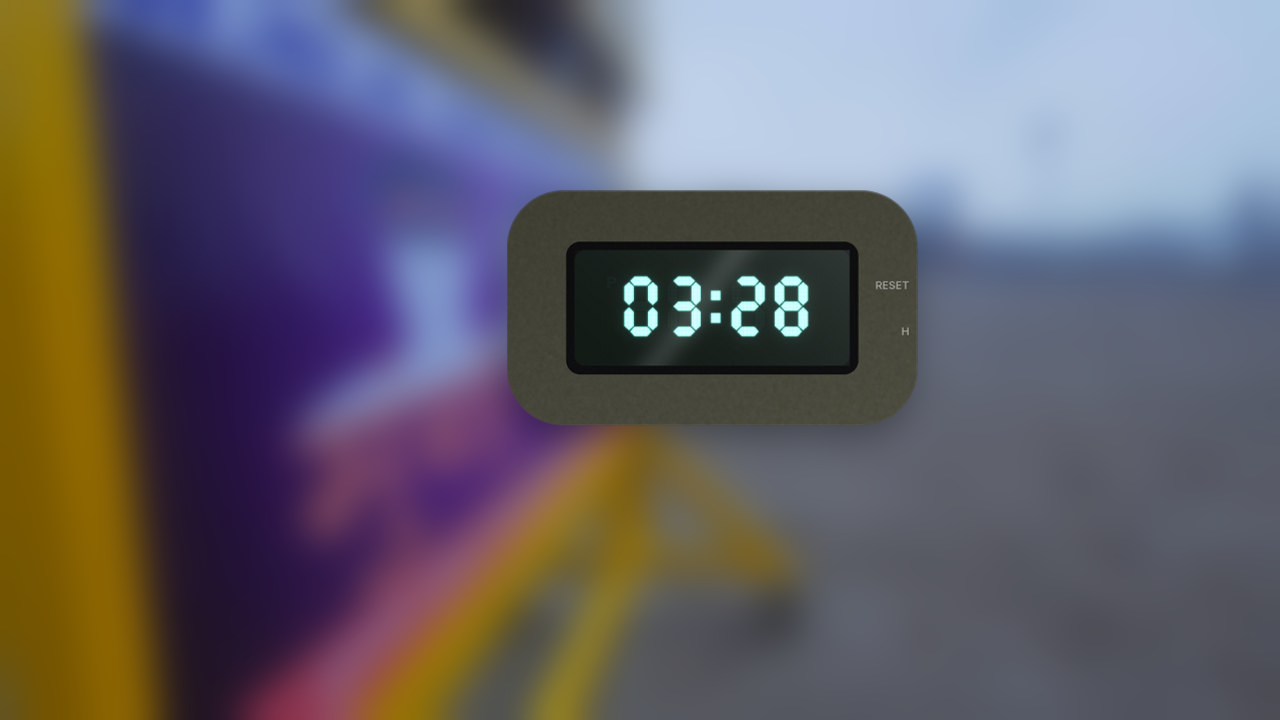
3.28
